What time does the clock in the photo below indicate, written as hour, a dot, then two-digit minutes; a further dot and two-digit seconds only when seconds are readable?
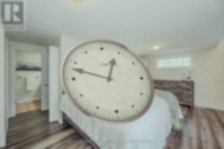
12.48
